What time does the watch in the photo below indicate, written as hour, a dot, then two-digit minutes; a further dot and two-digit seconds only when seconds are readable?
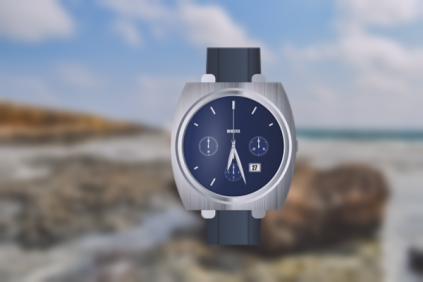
6.27
